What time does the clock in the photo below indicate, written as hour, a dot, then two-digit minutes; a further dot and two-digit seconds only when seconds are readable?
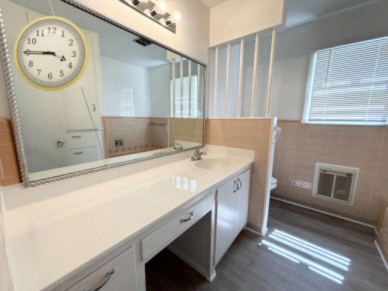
3.45
